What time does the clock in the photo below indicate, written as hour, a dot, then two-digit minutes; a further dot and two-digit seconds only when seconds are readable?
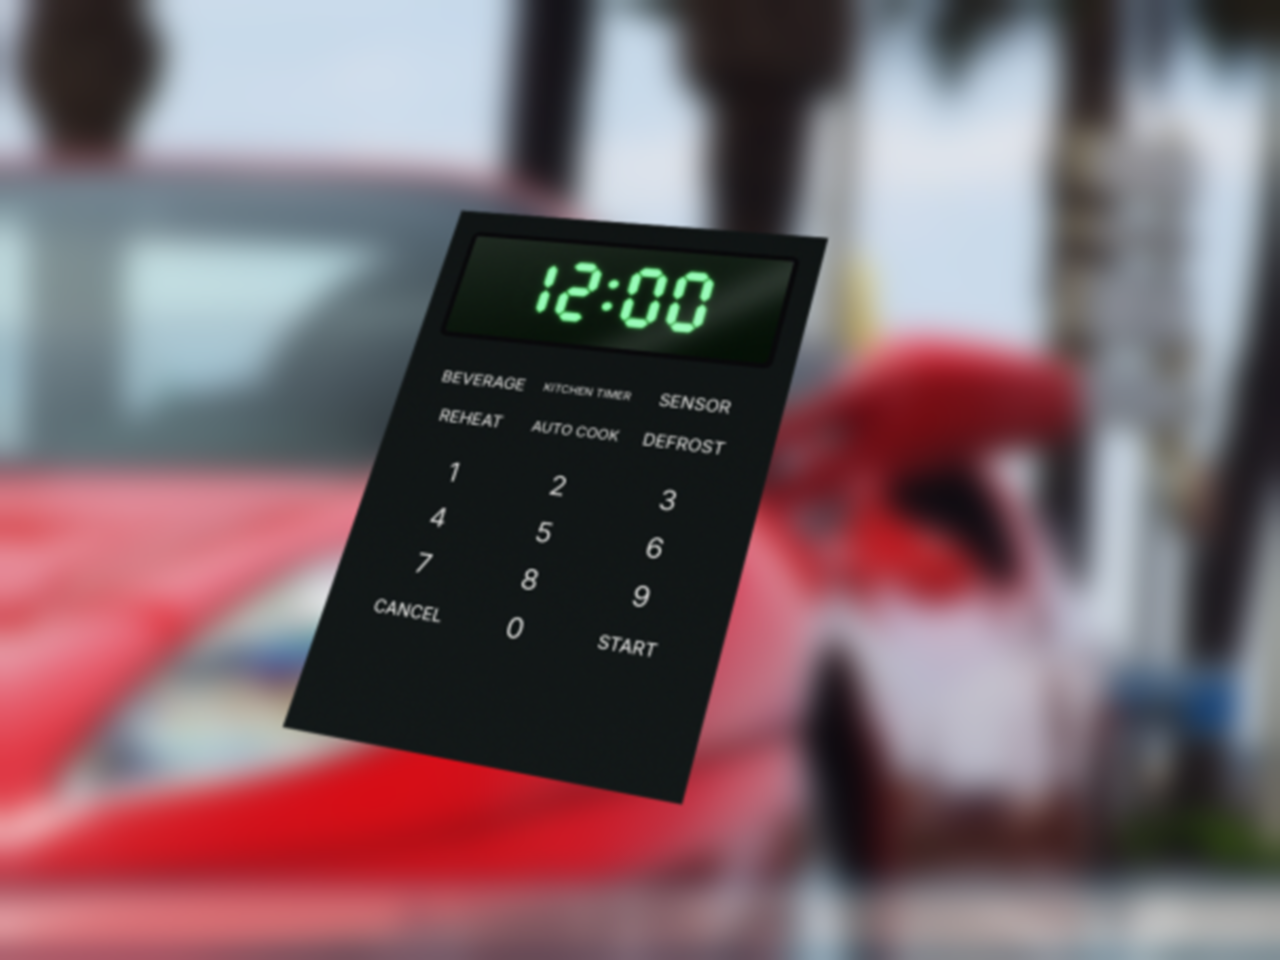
12.00
